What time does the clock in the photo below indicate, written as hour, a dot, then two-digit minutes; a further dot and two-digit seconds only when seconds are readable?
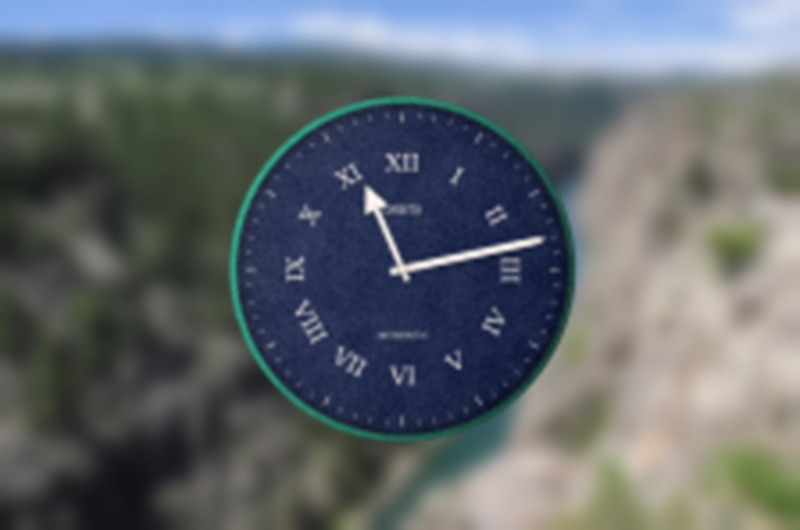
11.13
